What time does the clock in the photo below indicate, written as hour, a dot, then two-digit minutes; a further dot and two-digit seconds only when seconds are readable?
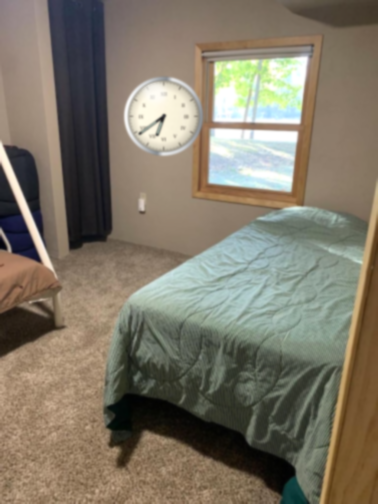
6.39
